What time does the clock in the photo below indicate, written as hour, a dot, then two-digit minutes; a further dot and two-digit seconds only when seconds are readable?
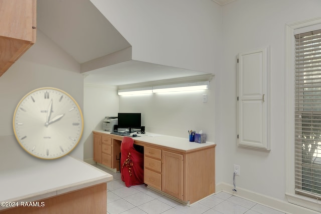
2.02
